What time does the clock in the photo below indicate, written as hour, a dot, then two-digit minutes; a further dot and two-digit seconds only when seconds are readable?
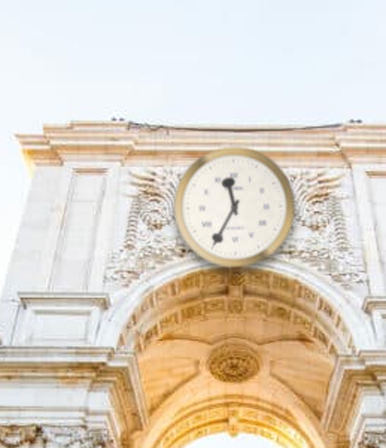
11.35
